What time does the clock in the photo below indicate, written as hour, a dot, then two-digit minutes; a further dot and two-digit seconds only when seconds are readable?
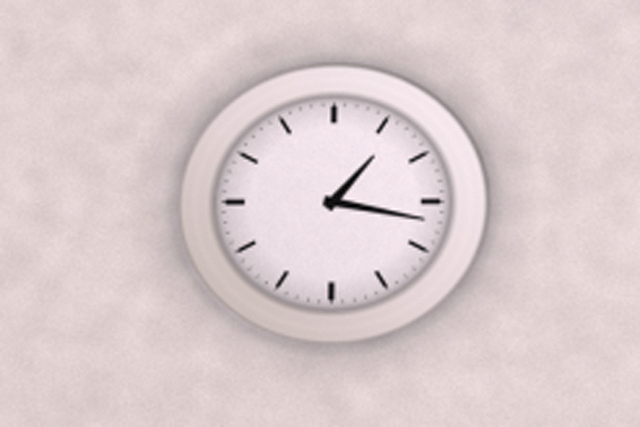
1.17
